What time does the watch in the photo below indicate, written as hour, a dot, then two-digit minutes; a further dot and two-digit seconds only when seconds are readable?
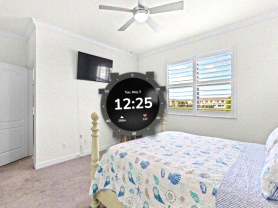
12.25
